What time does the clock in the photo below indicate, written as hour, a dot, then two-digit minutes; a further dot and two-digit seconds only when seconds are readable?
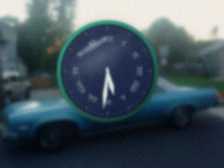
5.31
